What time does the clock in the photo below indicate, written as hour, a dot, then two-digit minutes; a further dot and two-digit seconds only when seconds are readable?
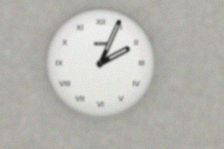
2.04
